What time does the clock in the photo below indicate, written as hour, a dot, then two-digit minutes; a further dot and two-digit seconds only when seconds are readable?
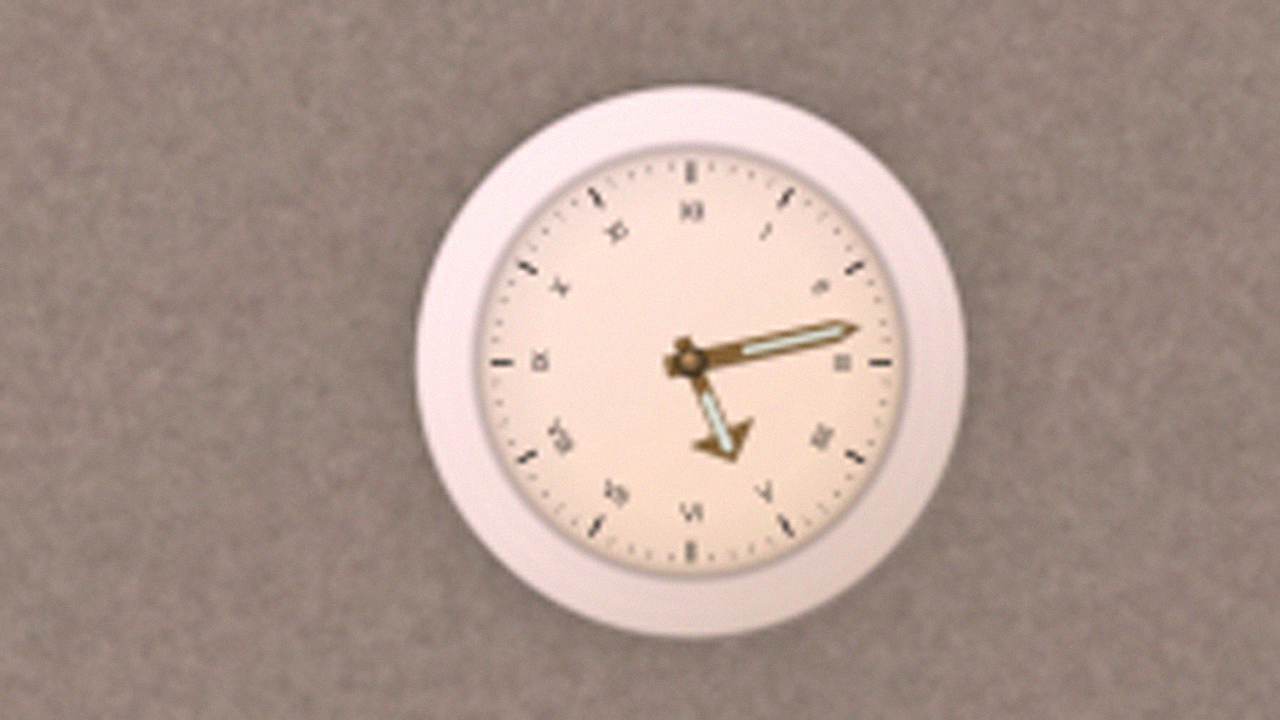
5.13
